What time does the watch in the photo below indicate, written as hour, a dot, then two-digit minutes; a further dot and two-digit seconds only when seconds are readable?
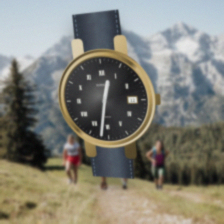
12.32
